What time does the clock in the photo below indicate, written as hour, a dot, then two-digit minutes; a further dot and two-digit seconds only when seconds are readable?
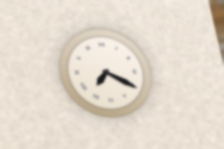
7.20
